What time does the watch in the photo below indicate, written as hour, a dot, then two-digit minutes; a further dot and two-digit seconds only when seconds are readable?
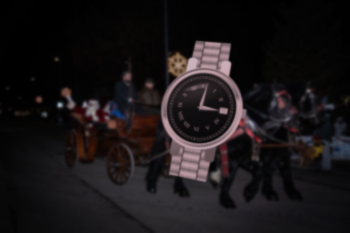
3.01
